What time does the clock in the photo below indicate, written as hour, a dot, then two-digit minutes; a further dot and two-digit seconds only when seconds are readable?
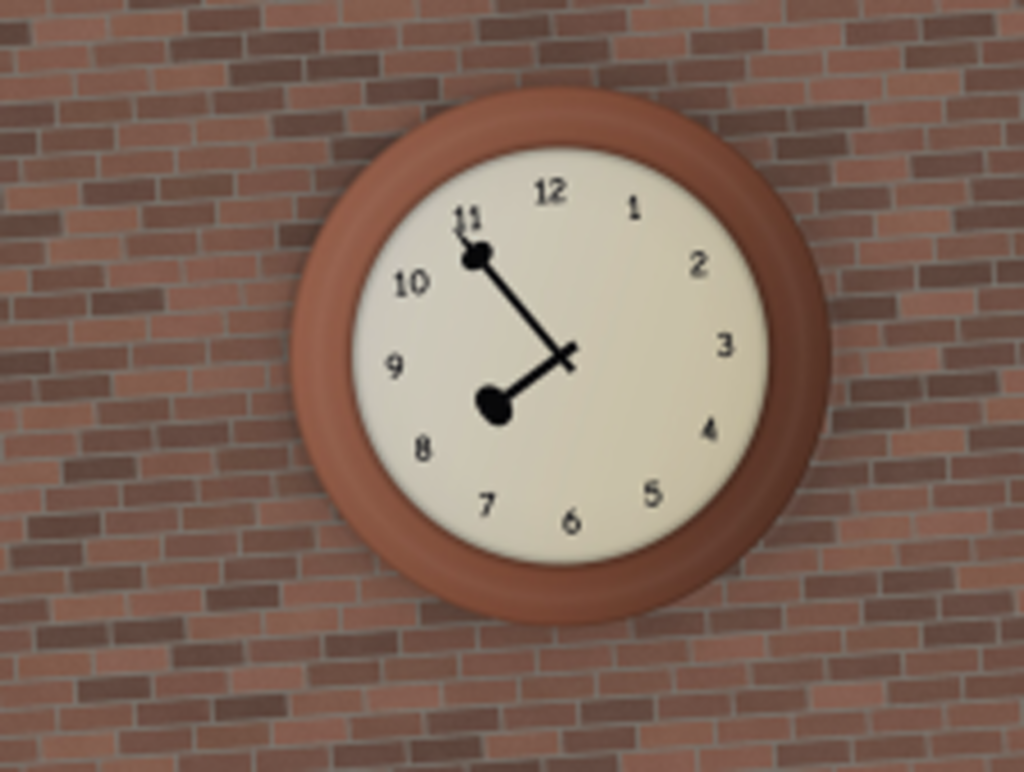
7.54
